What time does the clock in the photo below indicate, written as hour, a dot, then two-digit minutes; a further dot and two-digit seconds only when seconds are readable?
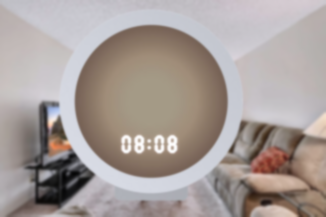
8.08
